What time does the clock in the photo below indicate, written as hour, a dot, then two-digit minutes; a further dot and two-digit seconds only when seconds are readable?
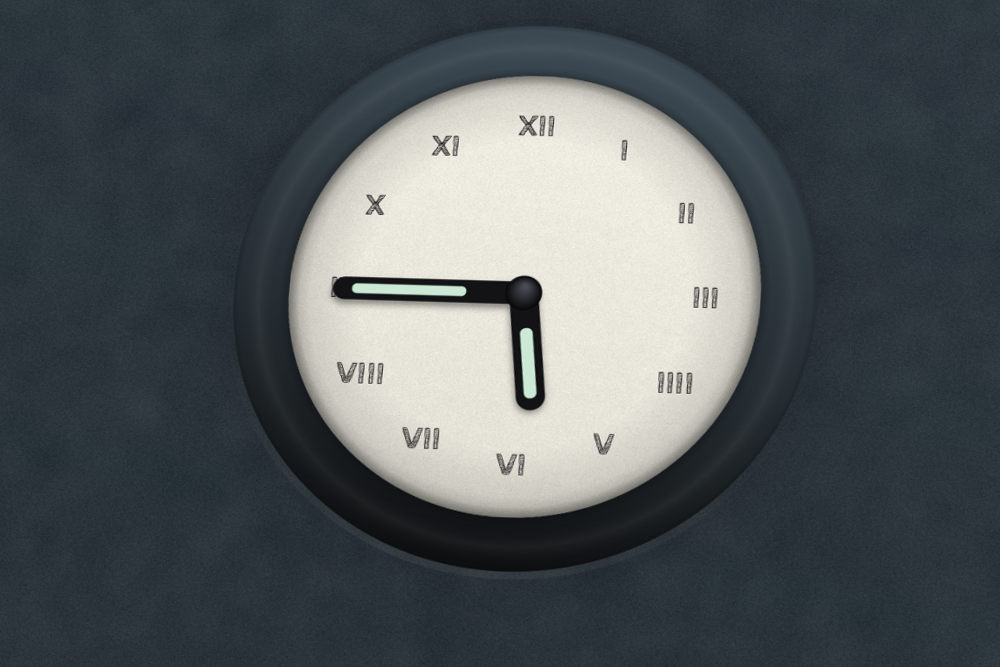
5.45
